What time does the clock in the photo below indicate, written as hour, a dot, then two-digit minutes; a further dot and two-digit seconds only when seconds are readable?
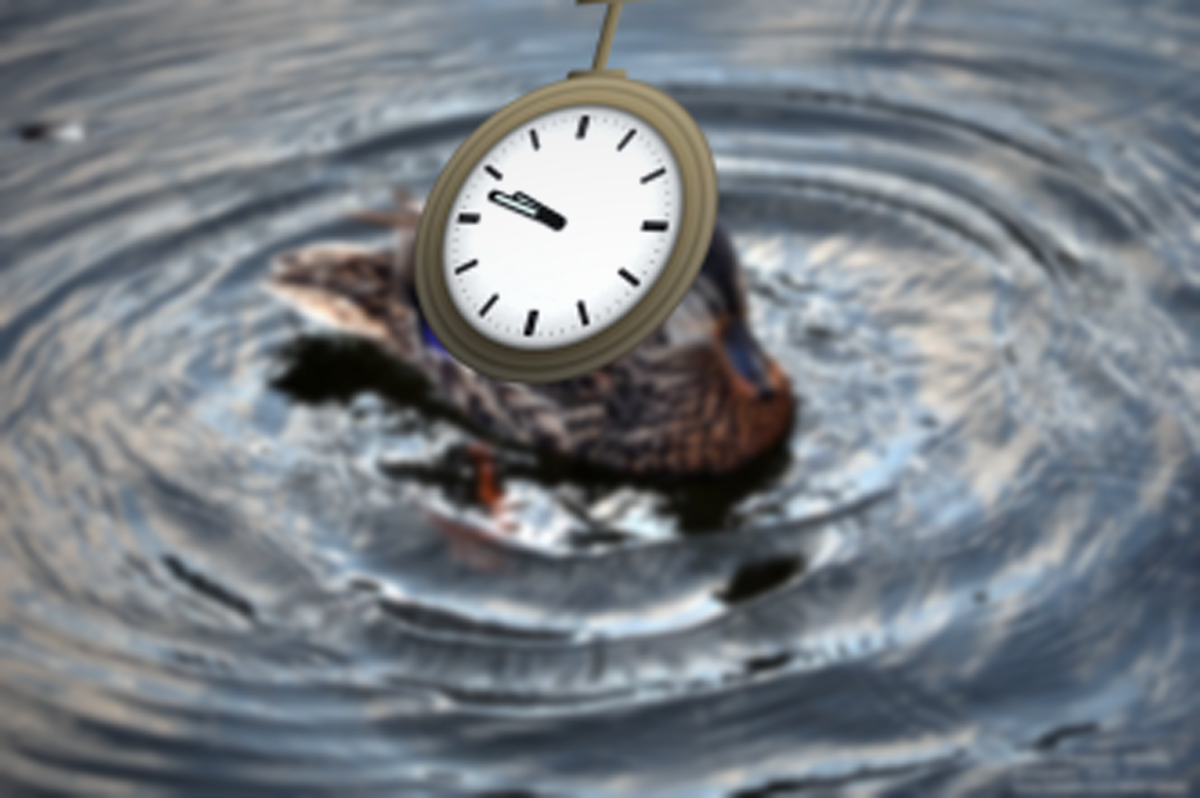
9.48
